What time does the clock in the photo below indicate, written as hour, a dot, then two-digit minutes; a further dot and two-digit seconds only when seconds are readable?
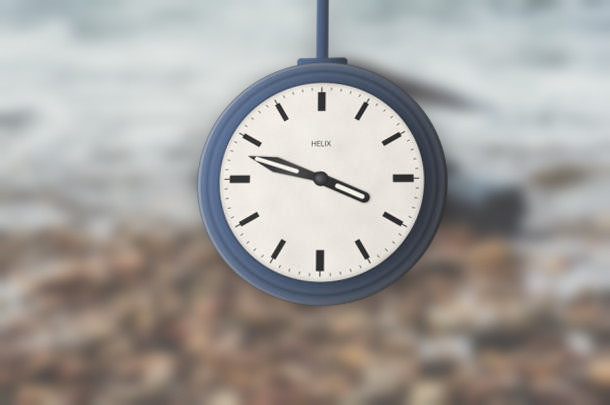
3.48
